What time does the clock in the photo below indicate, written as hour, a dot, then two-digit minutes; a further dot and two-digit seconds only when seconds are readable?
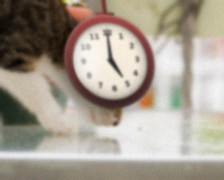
5.00
